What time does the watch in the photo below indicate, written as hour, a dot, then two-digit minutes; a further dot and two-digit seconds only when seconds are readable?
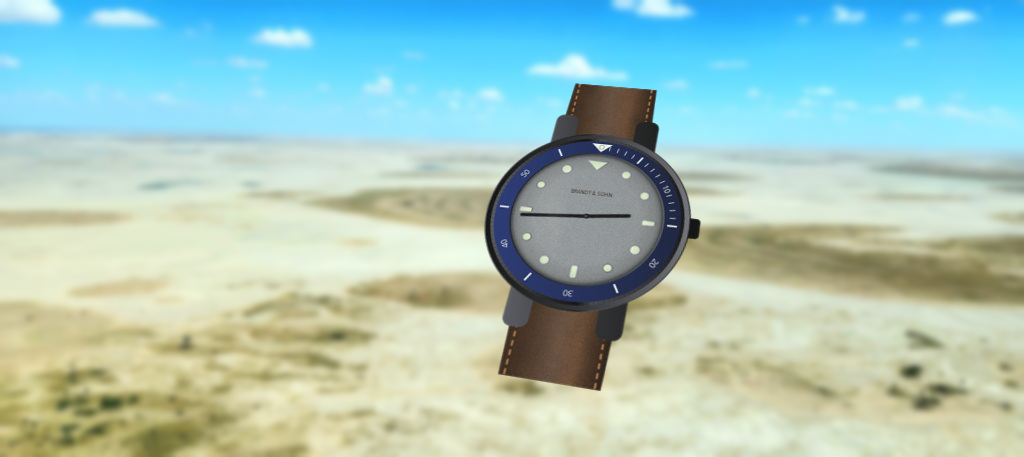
2.44
